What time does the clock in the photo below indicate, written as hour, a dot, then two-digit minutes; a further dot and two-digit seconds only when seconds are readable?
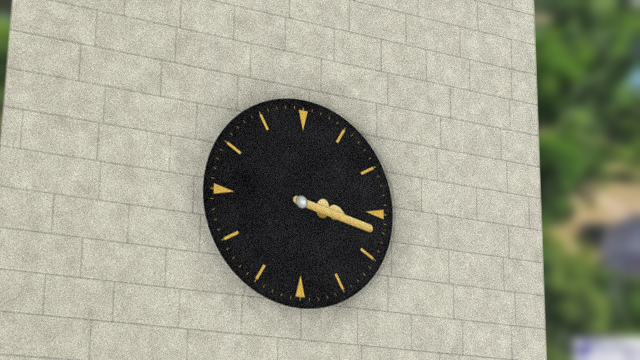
3.17
